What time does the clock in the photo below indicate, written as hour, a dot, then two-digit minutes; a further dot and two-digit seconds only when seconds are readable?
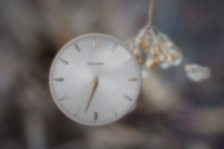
6.33
